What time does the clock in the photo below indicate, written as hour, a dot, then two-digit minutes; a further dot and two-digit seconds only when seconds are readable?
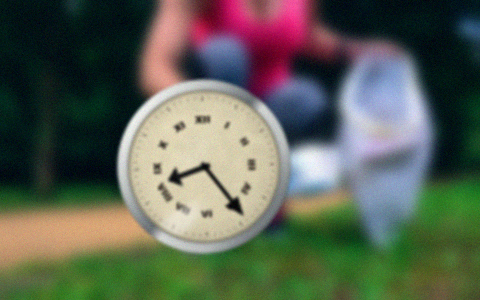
8.24
